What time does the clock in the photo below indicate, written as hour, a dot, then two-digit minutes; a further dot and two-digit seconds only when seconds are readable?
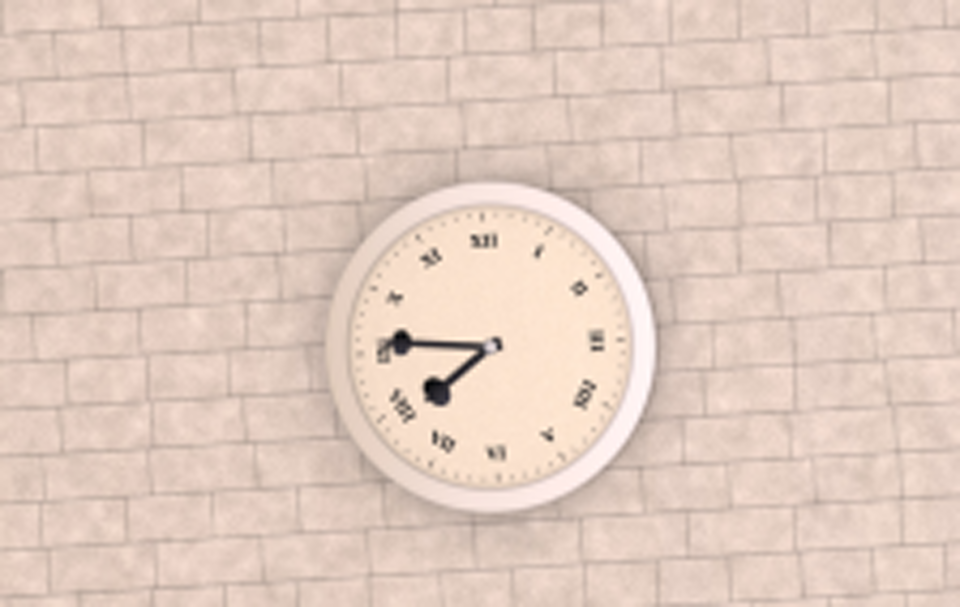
7.46
